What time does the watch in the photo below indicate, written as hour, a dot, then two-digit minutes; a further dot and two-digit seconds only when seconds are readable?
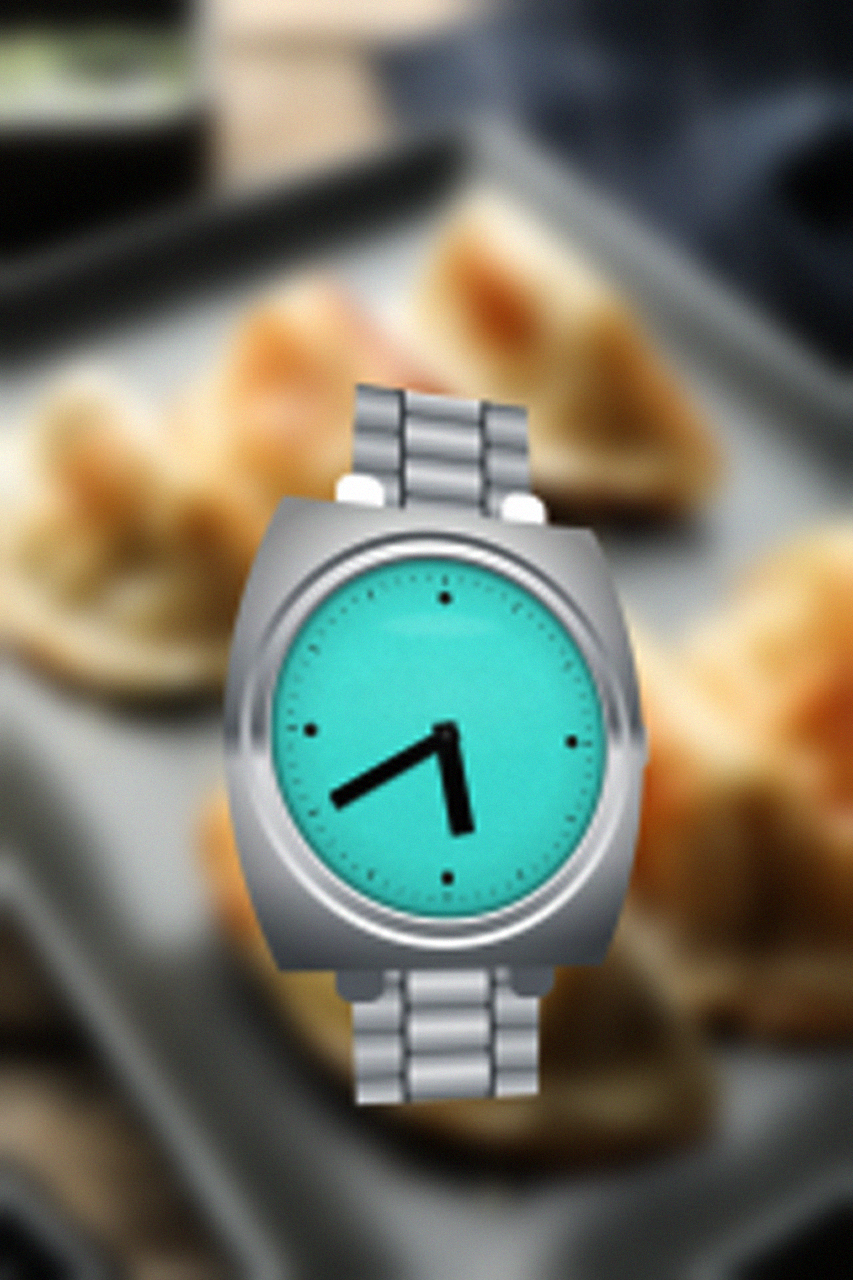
5.40
